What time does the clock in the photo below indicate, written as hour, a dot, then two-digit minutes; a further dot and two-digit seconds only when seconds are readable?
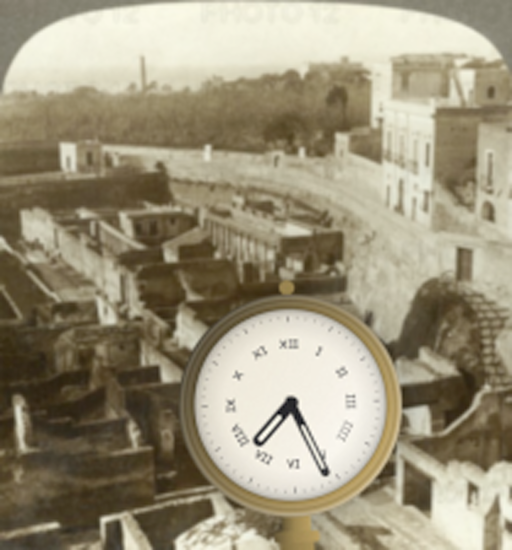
7.26
